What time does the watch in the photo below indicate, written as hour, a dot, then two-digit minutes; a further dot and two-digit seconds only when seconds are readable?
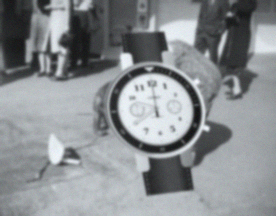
9.40
